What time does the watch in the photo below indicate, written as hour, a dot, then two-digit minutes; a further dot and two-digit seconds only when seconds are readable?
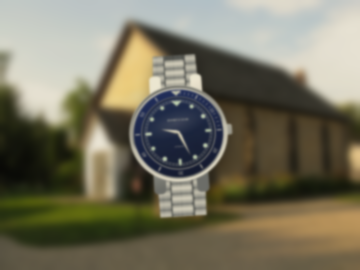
9.26
